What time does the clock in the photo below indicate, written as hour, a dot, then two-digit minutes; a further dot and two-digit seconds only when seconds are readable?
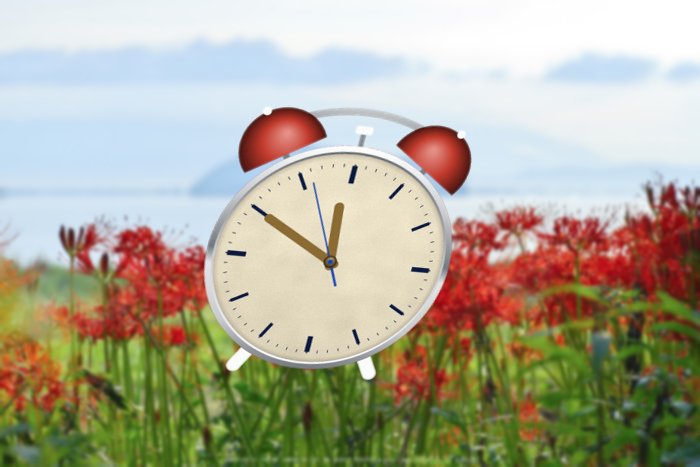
11.49.56
